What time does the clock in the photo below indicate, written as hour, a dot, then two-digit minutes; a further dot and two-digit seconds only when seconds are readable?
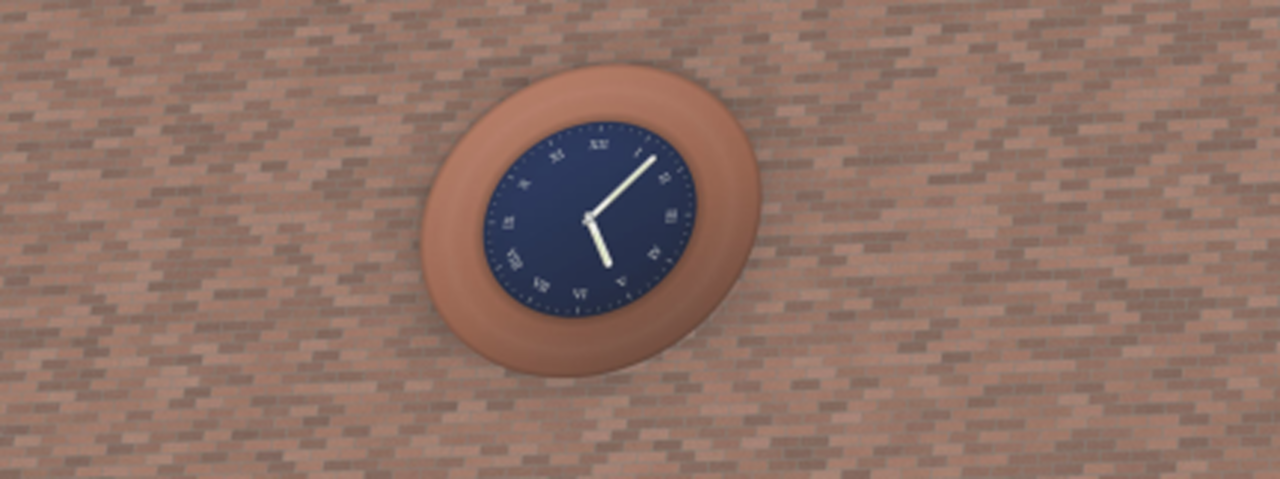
5.07
